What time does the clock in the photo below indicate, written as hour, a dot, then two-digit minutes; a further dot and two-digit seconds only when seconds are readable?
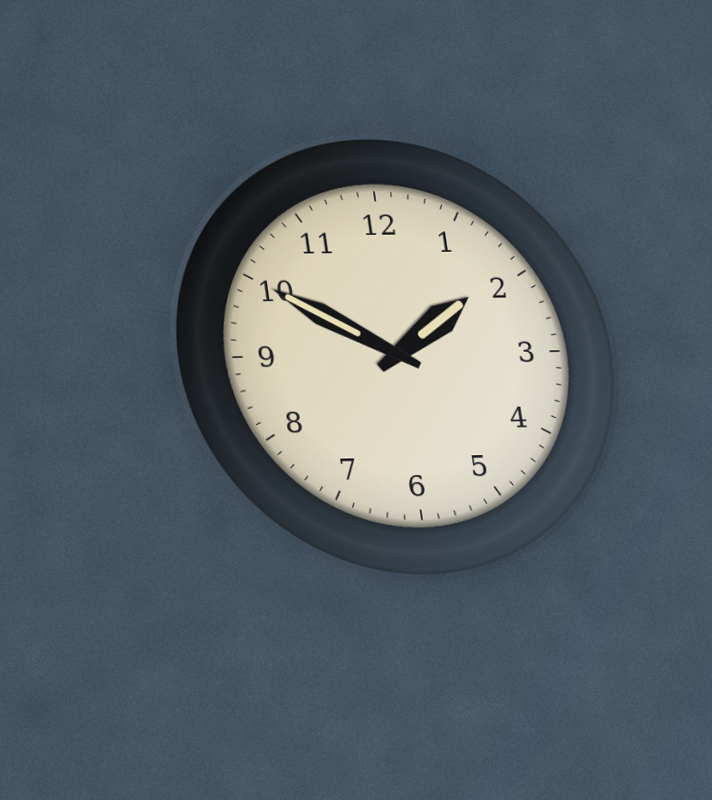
1.50
